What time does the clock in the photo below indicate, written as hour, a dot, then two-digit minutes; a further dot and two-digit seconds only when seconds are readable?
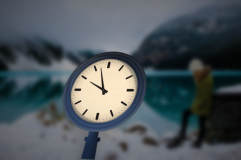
9.57
